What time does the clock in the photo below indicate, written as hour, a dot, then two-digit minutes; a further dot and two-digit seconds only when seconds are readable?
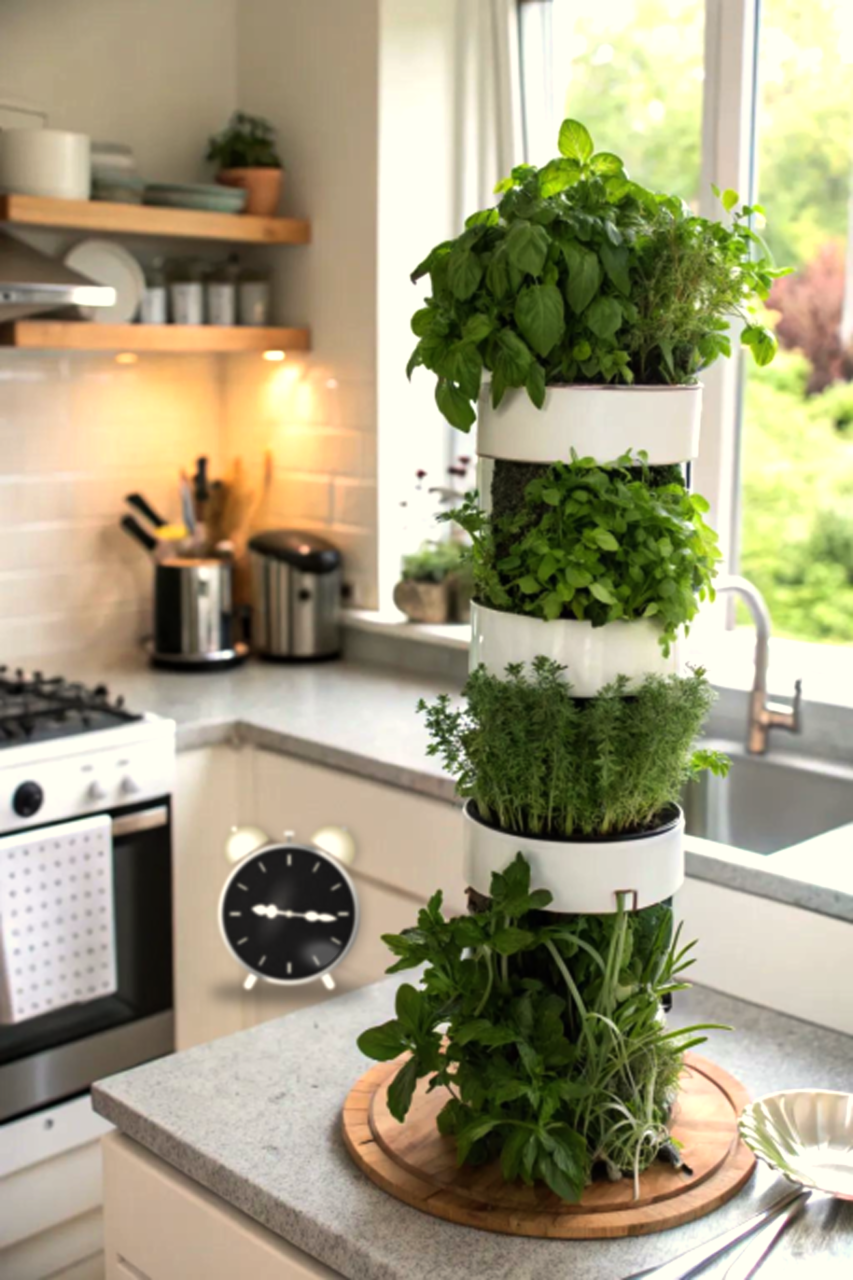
9.16
